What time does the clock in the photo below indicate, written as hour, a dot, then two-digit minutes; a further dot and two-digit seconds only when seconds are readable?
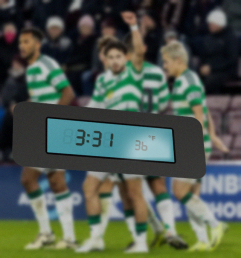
3.31
